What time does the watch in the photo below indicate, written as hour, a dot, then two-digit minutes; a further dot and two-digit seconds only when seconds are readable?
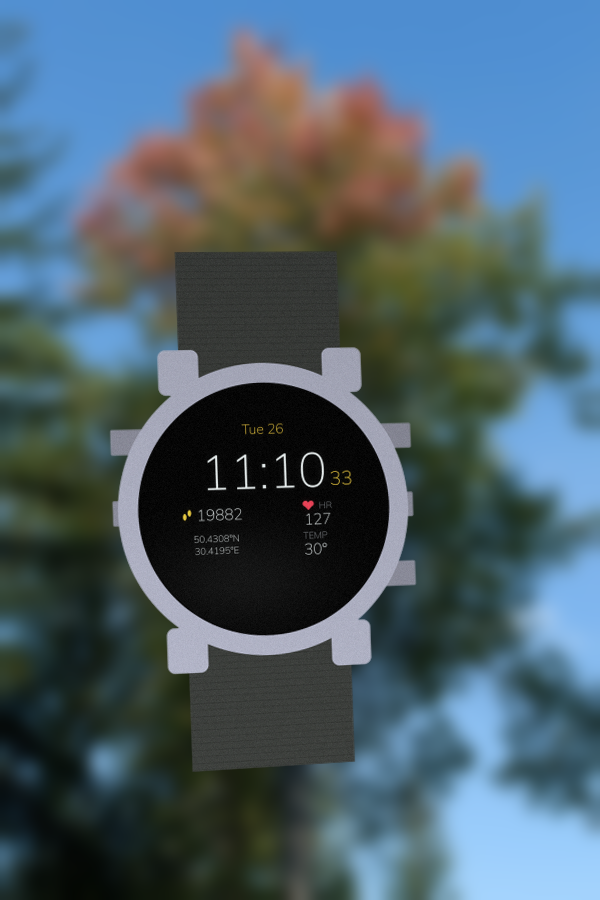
11.10.33
